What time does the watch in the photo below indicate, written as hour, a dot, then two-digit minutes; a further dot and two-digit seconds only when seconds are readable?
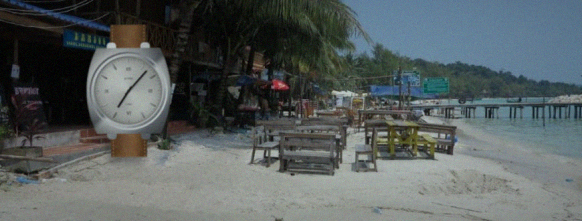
7.07
